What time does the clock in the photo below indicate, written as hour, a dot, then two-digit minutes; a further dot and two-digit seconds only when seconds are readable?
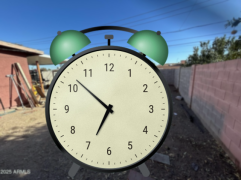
6.52
